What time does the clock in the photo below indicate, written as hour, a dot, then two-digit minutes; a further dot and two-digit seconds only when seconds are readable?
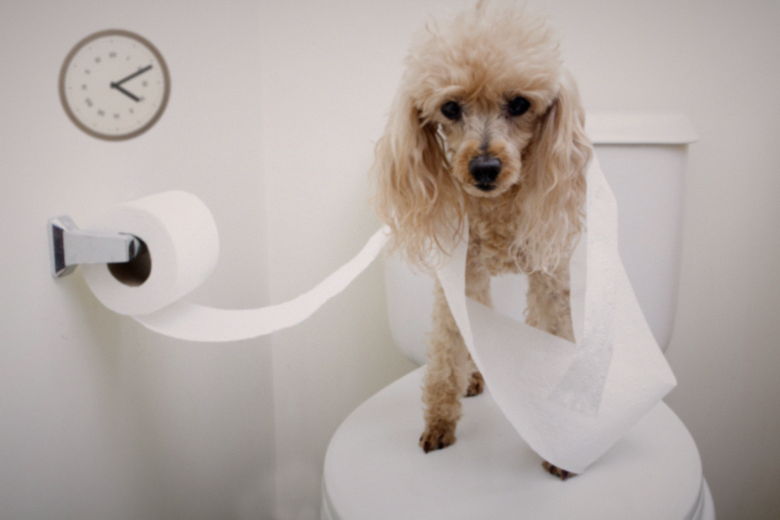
4.11
